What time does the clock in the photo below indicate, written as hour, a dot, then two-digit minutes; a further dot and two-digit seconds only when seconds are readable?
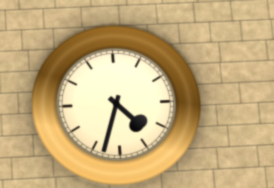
4.33
